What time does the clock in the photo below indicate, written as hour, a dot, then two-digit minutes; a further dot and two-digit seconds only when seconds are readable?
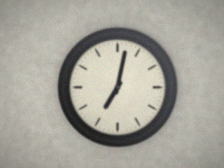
7.02
